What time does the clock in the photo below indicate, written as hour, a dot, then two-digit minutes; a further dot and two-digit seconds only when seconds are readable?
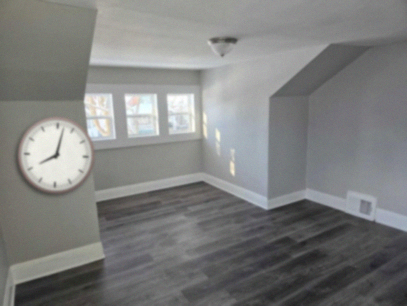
8.02
